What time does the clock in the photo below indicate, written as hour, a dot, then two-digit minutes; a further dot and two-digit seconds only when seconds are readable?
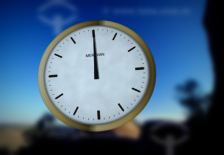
12.00
